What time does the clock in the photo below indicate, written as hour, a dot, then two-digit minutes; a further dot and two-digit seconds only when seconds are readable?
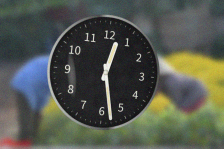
12.28
